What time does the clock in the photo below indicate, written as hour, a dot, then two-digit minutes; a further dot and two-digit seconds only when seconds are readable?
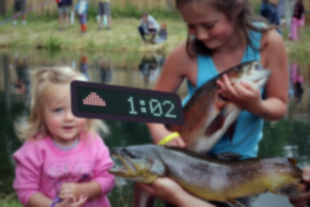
1.02
